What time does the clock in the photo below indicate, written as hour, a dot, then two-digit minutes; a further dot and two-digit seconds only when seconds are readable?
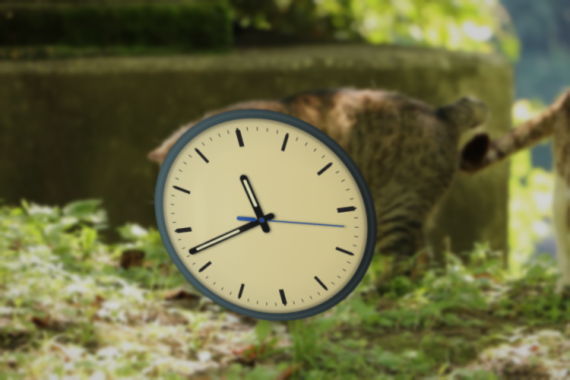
11.42.17
